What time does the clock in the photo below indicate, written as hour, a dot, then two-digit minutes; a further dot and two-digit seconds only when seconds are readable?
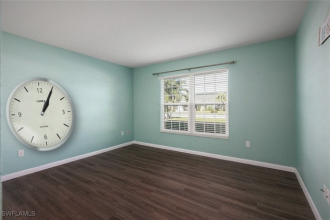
1.05
